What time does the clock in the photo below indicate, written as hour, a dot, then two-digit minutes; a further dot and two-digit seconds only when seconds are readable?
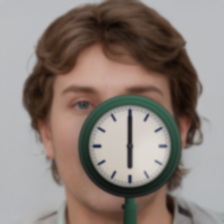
6.00
